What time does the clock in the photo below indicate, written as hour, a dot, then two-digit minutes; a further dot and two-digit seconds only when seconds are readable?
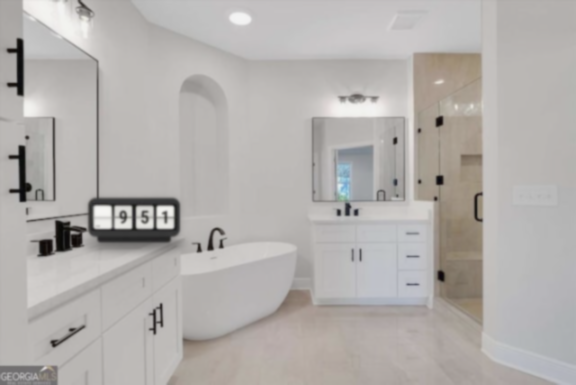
9.51
